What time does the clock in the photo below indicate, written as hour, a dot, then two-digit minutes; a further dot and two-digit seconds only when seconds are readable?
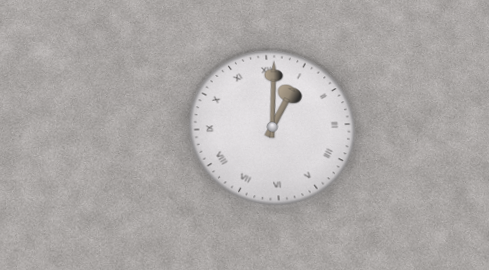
1.01
